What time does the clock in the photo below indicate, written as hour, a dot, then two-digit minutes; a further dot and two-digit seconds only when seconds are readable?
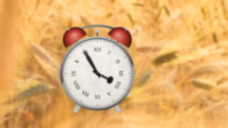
3.55
